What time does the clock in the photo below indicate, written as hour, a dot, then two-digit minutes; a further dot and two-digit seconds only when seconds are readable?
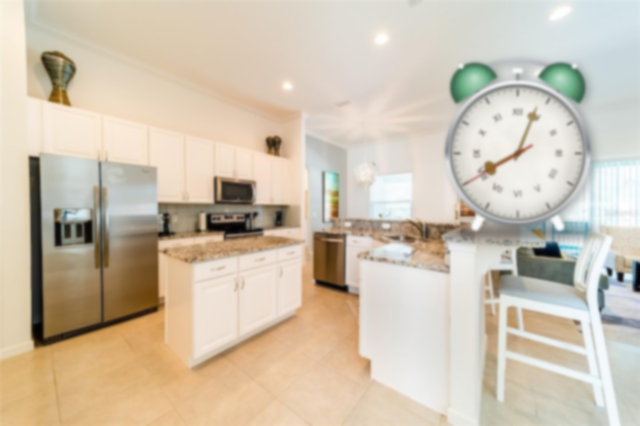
8.03.40
